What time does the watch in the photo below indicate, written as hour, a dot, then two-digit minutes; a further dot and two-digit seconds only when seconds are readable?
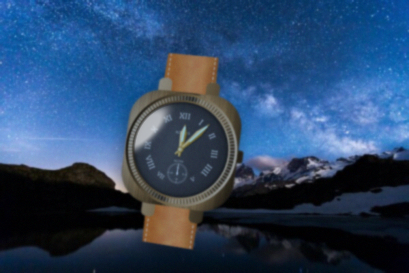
12.07
